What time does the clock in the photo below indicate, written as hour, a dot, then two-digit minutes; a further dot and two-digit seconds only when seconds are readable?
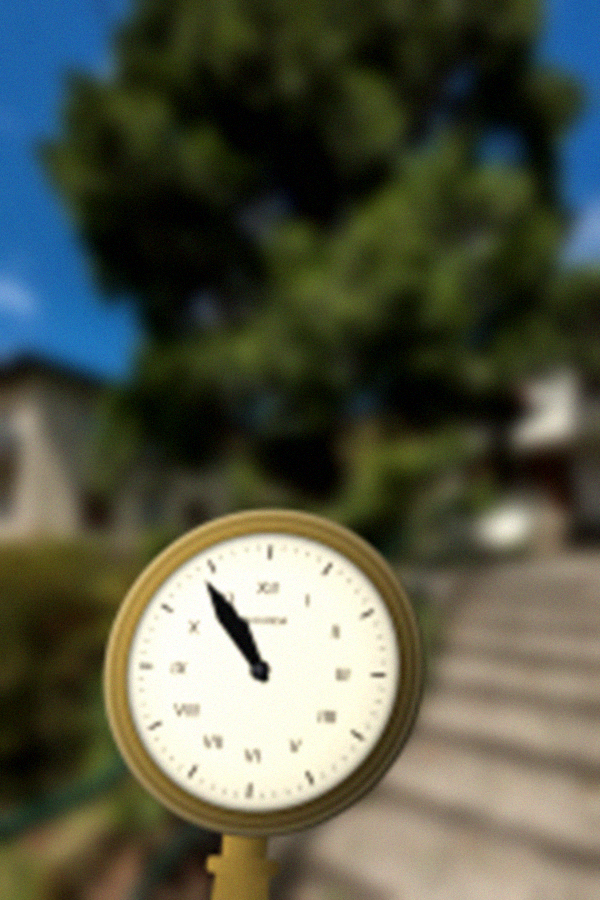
10.54
